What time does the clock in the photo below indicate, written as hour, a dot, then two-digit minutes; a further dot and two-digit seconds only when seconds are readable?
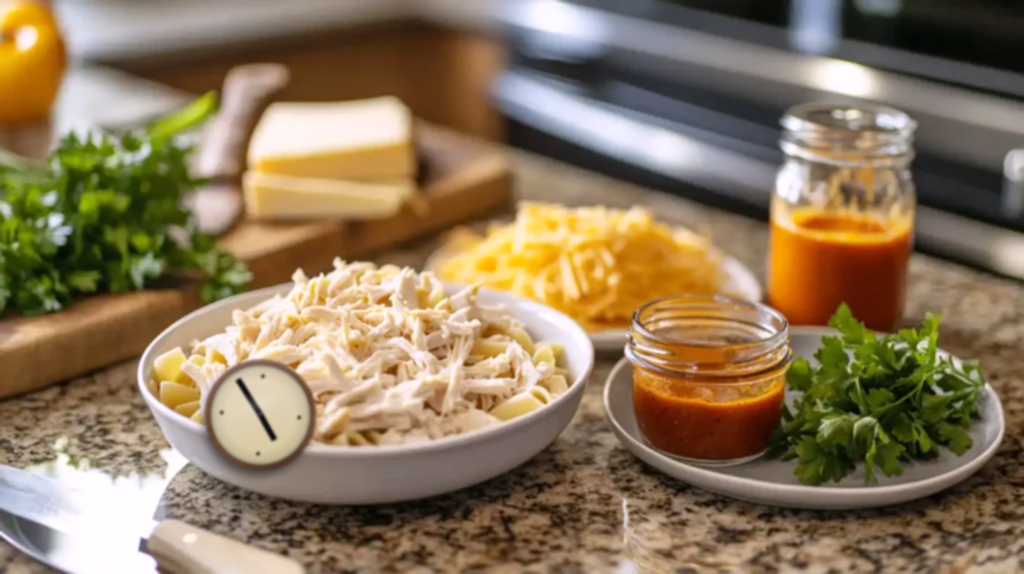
4.54
